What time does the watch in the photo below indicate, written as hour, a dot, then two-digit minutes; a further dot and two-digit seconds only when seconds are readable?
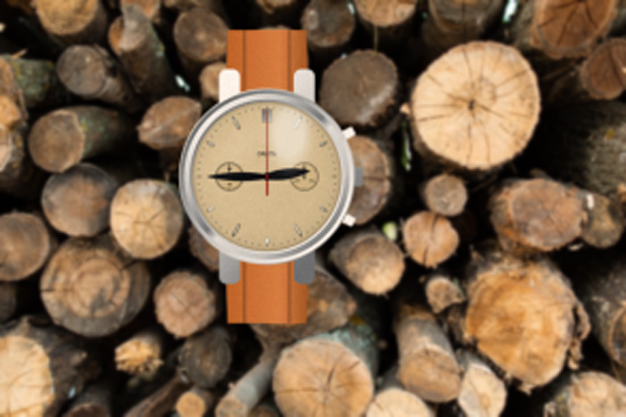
2.45
